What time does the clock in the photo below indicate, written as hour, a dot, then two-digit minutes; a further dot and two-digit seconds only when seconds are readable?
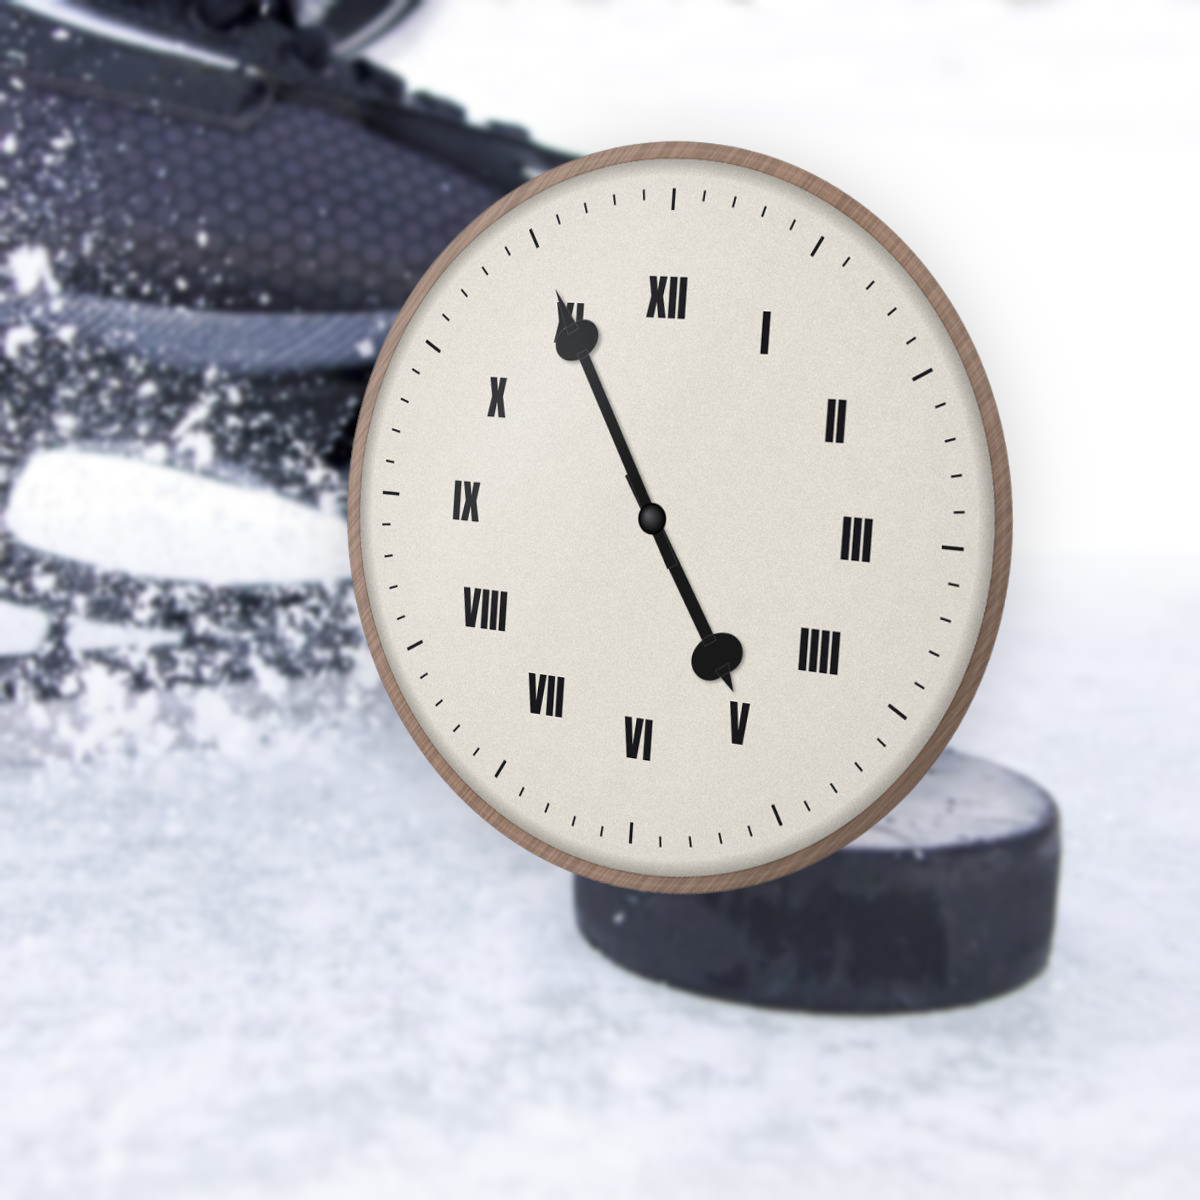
4.55
